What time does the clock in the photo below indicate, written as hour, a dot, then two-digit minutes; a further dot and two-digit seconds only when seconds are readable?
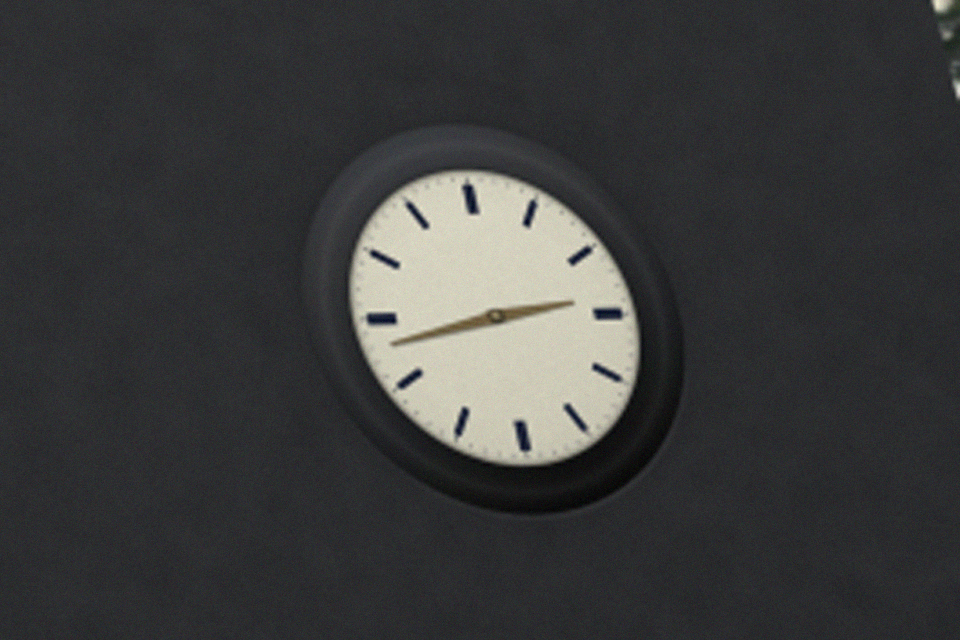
2.43
